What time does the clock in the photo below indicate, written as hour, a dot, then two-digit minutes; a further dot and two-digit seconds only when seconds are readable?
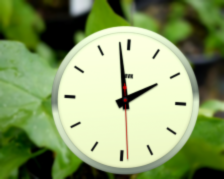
1.58.29
